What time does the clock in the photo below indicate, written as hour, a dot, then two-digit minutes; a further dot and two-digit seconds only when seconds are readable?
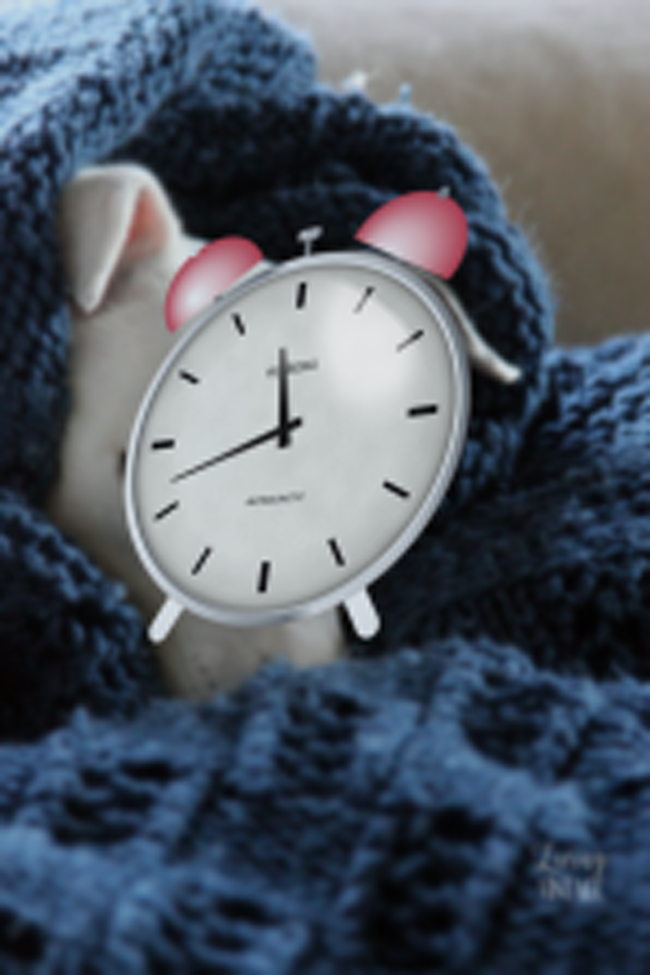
11.42
